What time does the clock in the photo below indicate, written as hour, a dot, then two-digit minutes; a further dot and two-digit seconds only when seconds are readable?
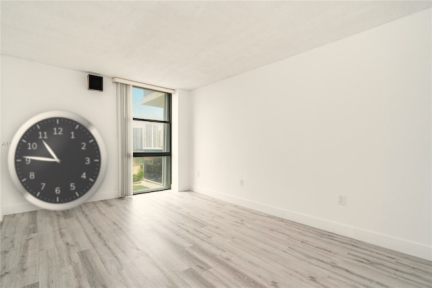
10.46
